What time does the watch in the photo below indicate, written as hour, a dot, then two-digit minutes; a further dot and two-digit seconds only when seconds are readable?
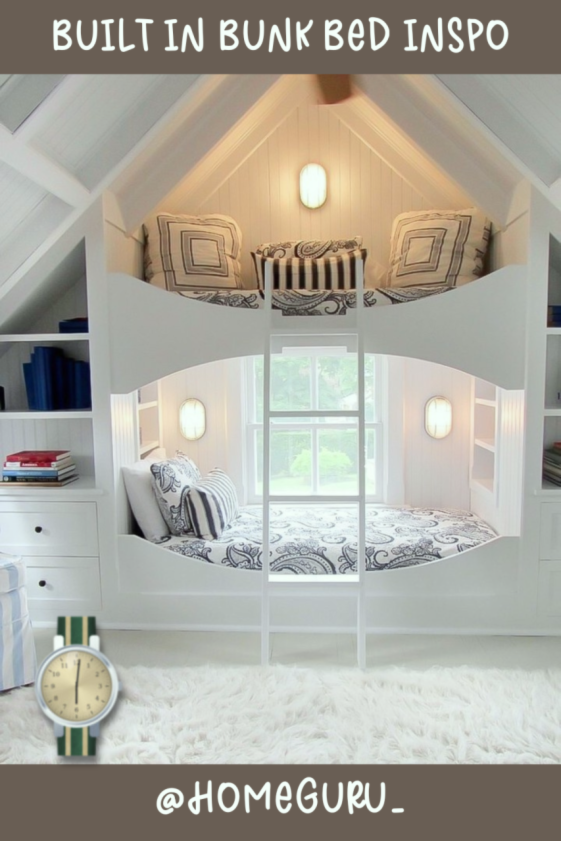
6.01
